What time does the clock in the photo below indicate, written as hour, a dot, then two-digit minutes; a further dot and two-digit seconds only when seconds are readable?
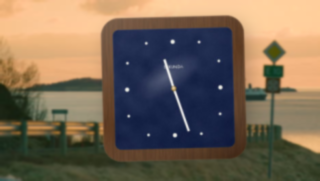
11.27
